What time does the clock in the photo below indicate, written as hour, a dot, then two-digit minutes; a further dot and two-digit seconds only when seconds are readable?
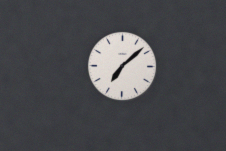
7.08
